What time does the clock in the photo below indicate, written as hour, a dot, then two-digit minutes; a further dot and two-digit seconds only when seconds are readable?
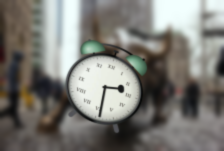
2.29
